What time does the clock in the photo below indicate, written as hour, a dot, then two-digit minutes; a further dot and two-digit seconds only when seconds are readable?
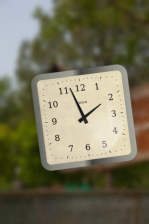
1.57
